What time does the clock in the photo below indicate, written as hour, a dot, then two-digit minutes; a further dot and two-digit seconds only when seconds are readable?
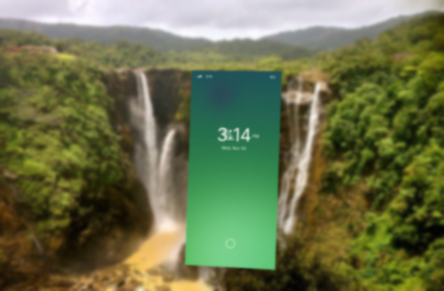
3.14
